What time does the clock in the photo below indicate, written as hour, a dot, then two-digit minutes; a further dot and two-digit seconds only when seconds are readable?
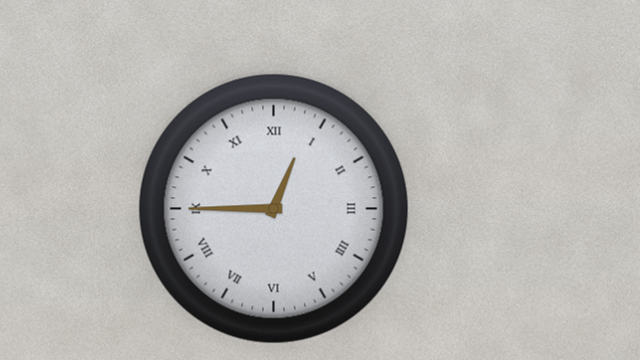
12.45
